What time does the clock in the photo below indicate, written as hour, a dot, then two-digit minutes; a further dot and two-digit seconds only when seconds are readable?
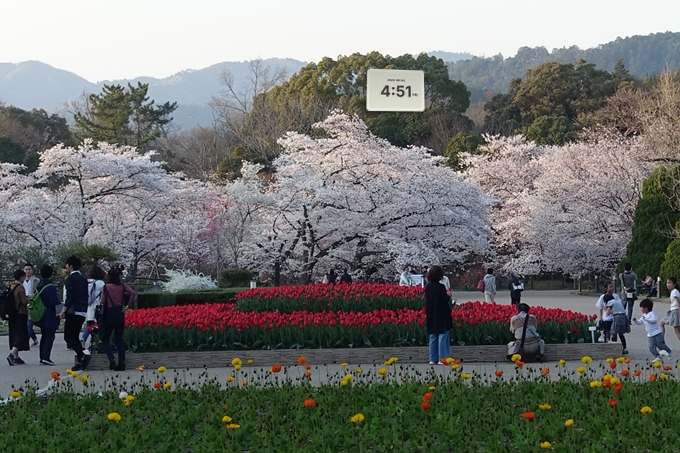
4.51
